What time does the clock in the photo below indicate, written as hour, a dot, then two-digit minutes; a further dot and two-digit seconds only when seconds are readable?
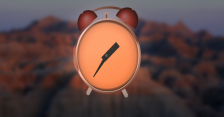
1.36
